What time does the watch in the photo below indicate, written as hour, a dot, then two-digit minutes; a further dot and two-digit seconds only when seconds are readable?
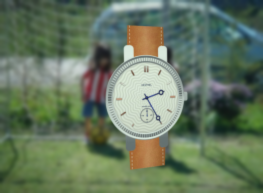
2.25
